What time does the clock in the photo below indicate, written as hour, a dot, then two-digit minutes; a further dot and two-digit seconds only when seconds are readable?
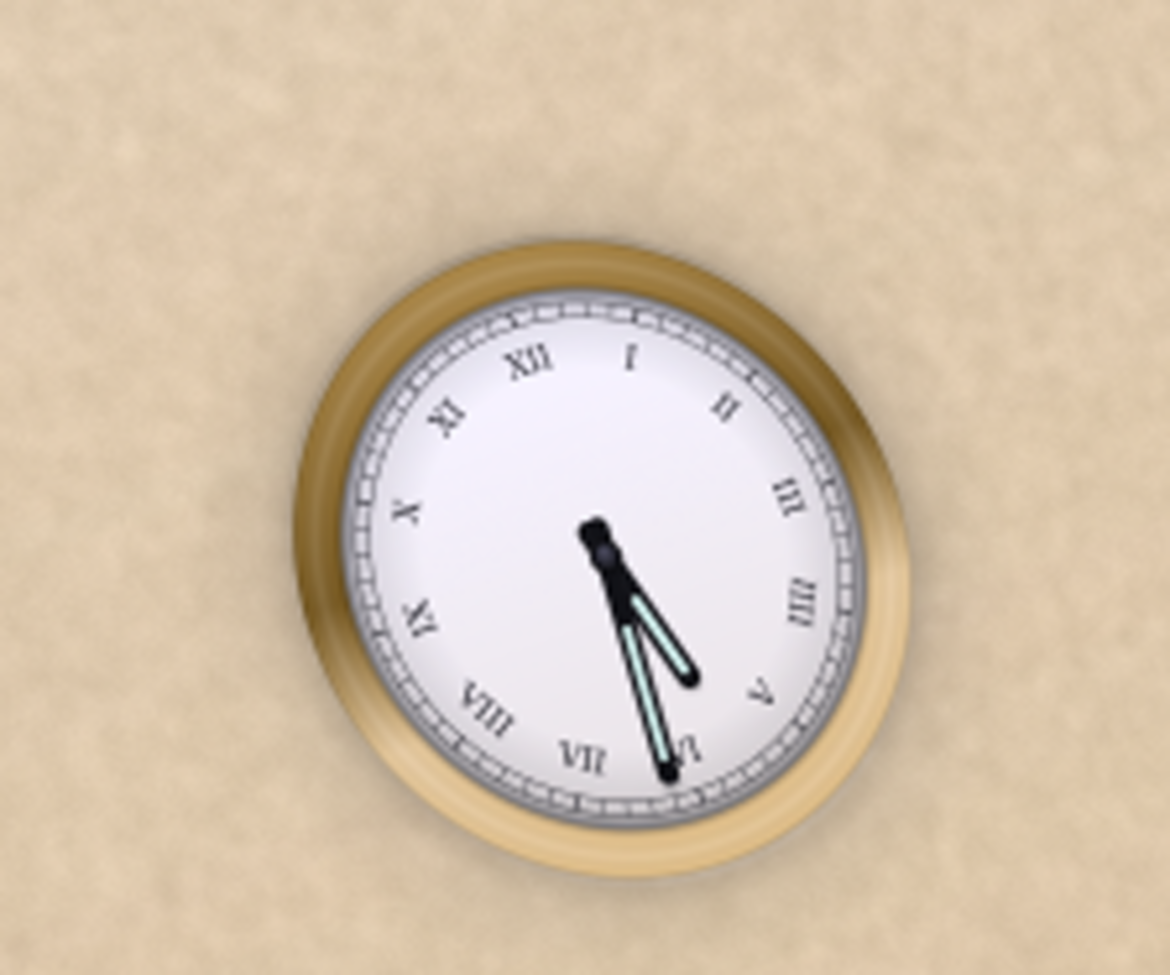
5.31
